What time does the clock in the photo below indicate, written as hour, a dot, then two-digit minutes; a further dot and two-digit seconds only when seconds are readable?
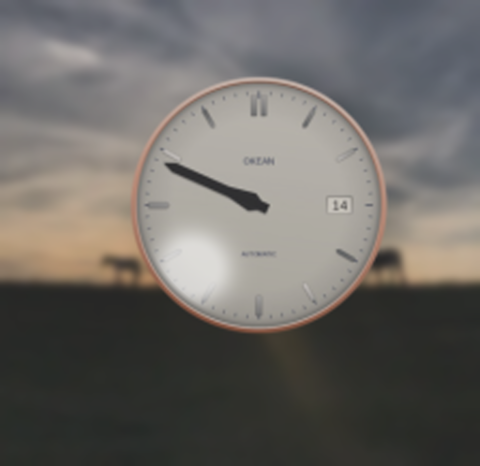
9.49
